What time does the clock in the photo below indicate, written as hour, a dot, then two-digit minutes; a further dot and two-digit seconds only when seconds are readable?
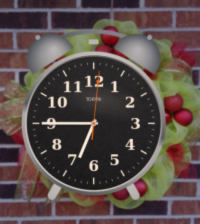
6.45.01
